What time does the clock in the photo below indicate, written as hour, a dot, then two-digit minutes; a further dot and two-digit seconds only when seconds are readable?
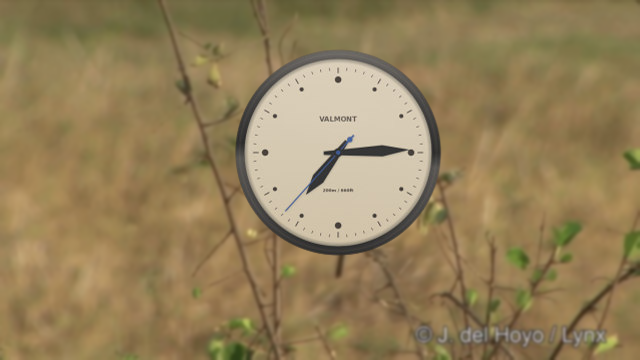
7.14.37
